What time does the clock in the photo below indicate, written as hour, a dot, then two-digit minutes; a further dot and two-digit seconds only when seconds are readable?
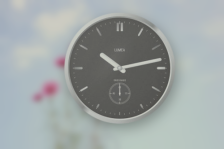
10.13
